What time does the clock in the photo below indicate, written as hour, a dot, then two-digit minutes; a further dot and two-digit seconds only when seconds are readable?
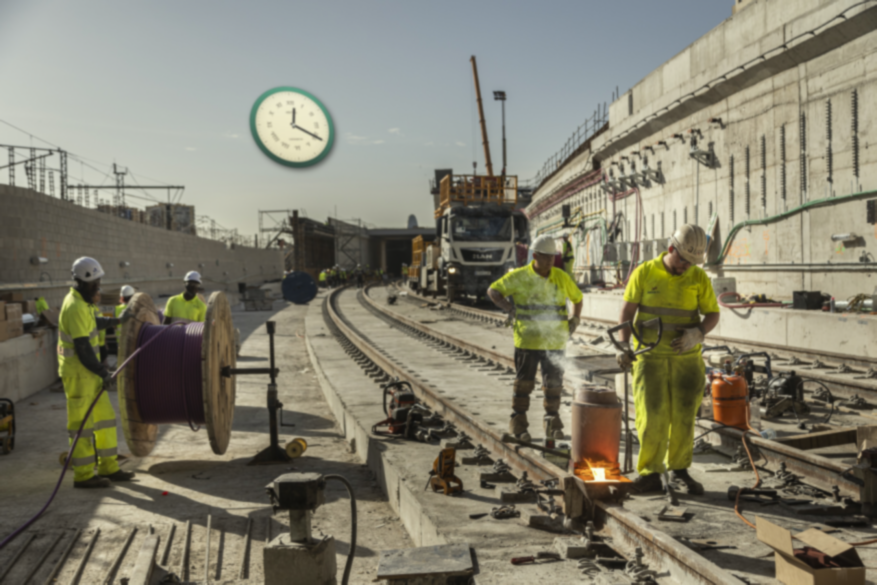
12.20
